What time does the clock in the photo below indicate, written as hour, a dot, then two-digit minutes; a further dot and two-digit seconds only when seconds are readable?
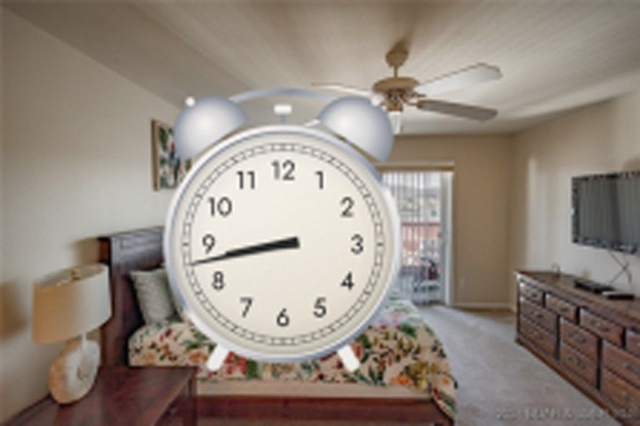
8.43
